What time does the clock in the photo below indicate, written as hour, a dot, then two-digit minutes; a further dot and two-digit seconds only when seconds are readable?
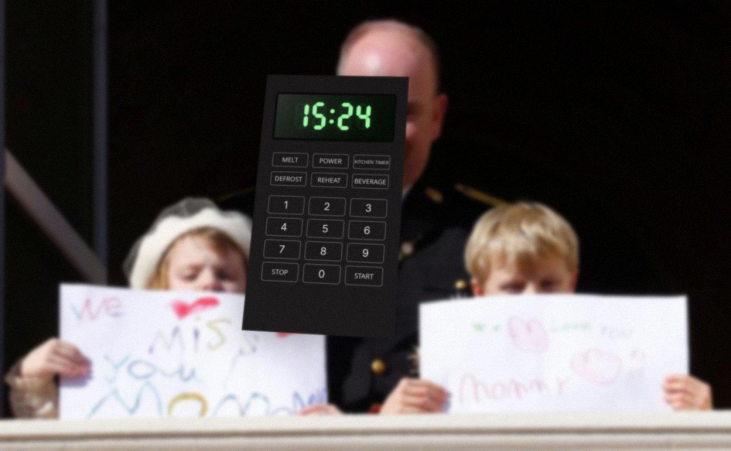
15.24
